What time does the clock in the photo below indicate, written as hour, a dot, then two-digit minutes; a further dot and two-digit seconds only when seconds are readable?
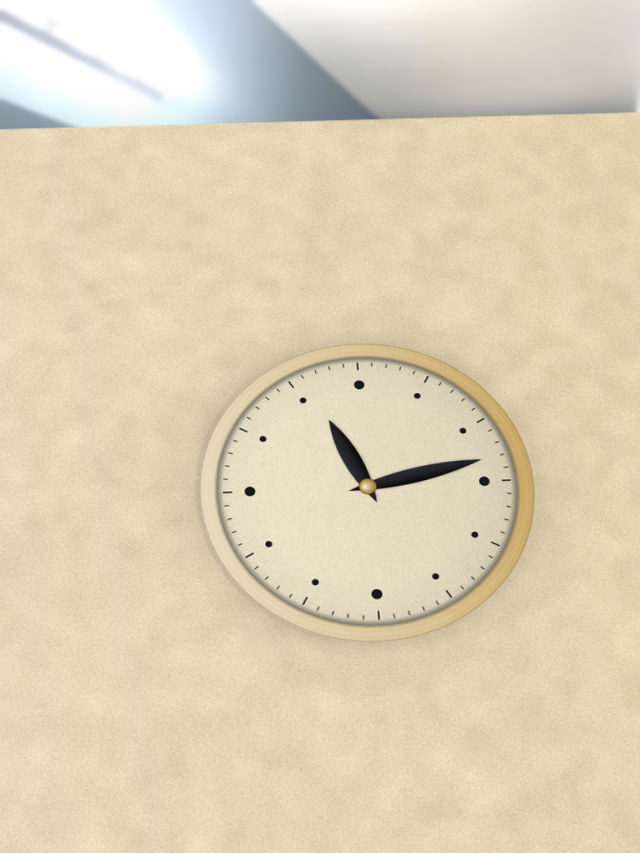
11.13
